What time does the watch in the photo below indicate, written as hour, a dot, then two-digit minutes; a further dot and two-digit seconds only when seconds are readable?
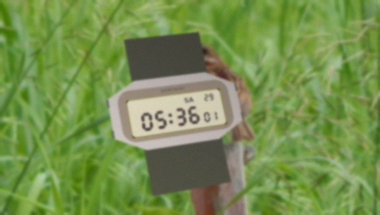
5.36
